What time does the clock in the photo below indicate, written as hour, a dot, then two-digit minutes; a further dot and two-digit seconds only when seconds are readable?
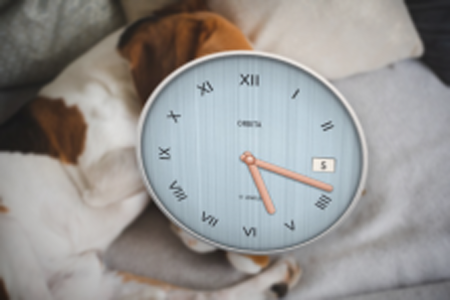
5.18
